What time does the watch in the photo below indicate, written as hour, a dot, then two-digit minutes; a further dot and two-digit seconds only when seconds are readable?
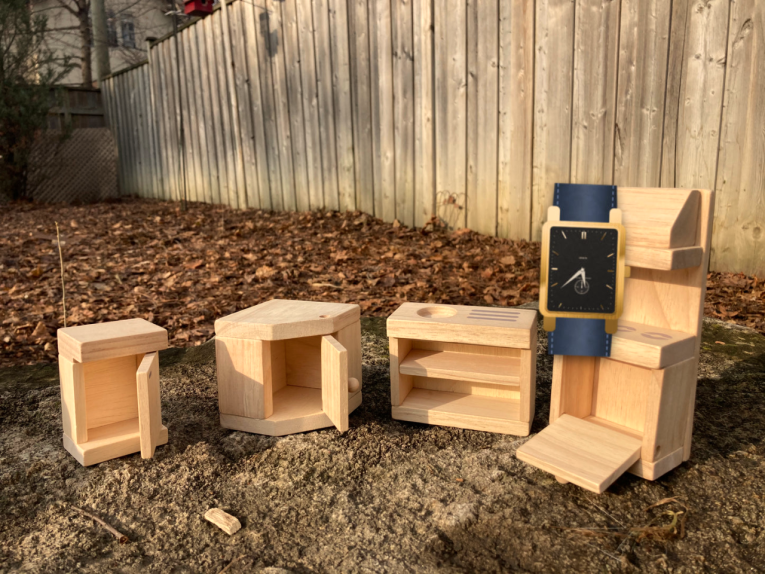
5.38
